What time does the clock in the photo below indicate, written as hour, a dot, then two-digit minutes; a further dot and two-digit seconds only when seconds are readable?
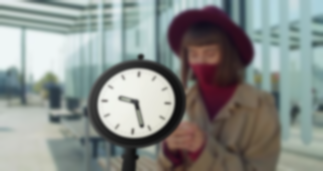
9.27
